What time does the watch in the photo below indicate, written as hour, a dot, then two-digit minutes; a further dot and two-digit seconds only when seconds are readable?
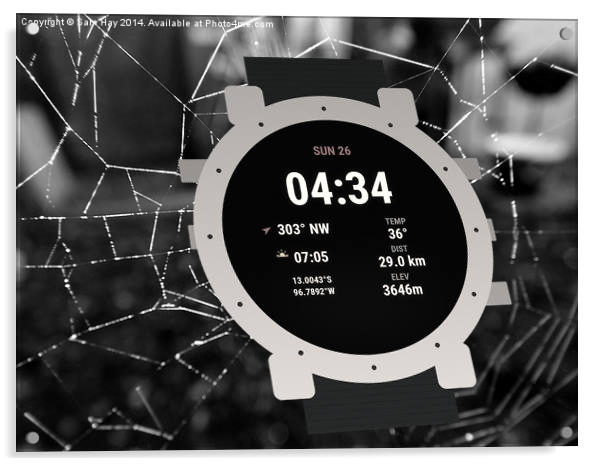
4.34
